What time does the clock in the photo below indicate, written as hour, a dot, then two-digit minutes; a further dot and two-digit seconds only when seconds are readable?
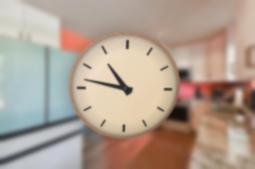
10.47
